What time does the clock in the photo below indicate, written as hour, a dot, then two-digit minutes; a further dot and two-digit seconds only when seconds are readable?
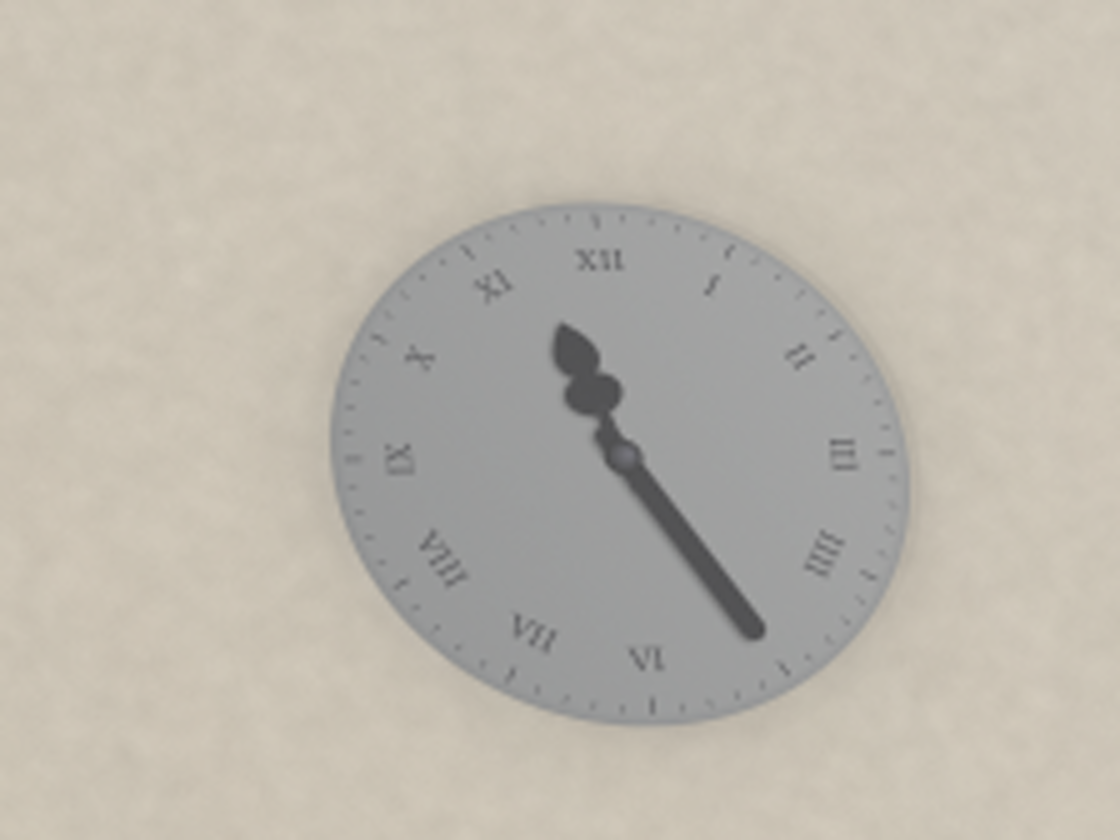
11.25
